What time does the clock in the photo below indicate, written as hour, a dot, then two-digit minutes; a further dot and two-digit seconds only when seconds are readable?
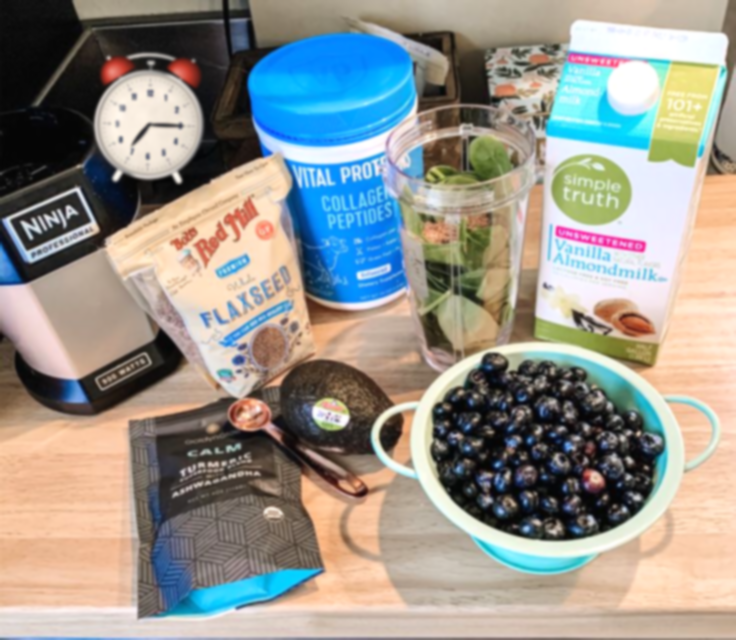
7.15
